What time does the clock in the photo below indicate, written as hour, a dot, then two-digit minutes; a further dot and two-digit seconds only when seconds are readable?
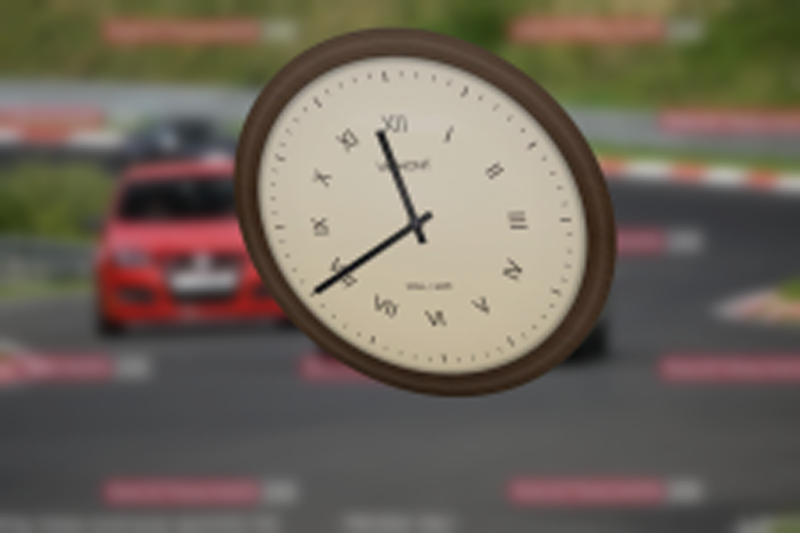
11.40
